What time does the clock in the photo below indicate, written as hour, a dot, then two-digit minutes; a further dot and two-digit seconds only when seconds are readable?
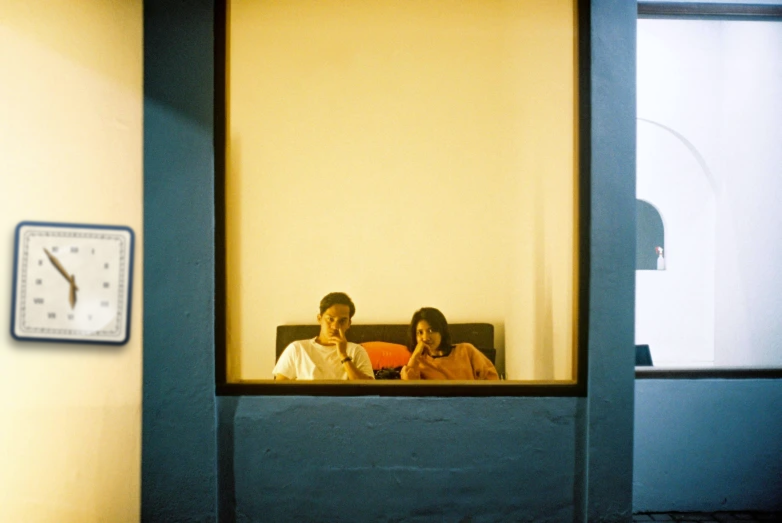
5.53
